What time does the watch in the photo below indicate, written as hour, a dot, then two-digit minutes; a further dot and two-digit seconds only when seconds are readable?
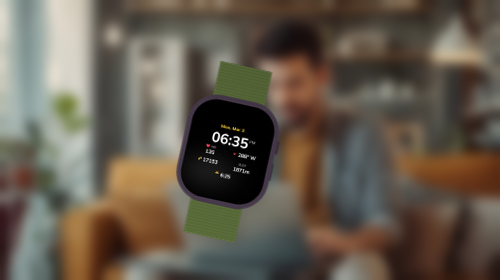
6.35
